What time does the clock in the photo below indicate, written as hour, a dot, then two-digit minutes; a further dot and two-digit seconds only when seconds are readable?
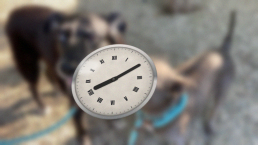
8.10
